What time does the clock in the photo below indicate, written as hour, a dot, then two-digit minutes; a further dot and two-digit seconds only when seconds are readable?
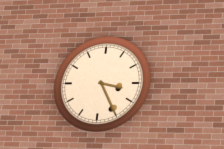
3.25
